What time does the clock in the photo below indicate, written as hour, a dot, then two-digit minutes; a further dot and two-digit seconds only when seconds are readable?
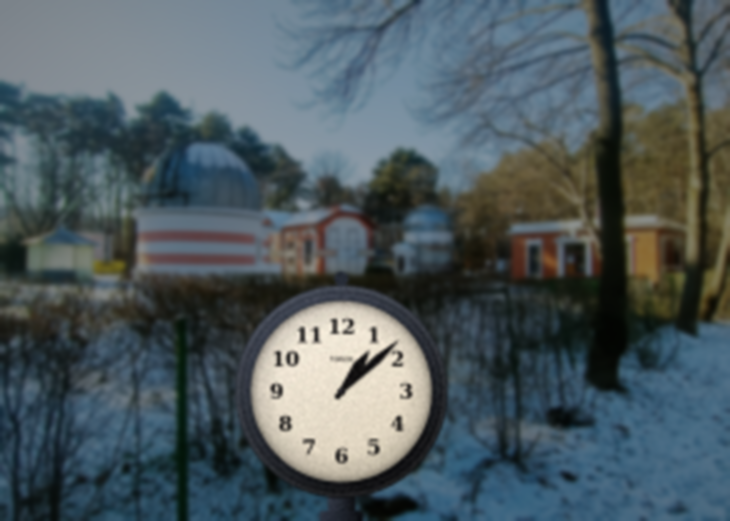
1.08
